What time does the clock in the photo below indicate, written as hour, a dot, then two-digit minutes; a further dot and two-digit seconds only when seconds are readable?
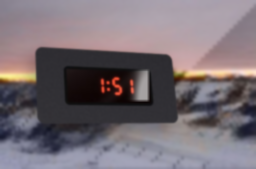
1.51
